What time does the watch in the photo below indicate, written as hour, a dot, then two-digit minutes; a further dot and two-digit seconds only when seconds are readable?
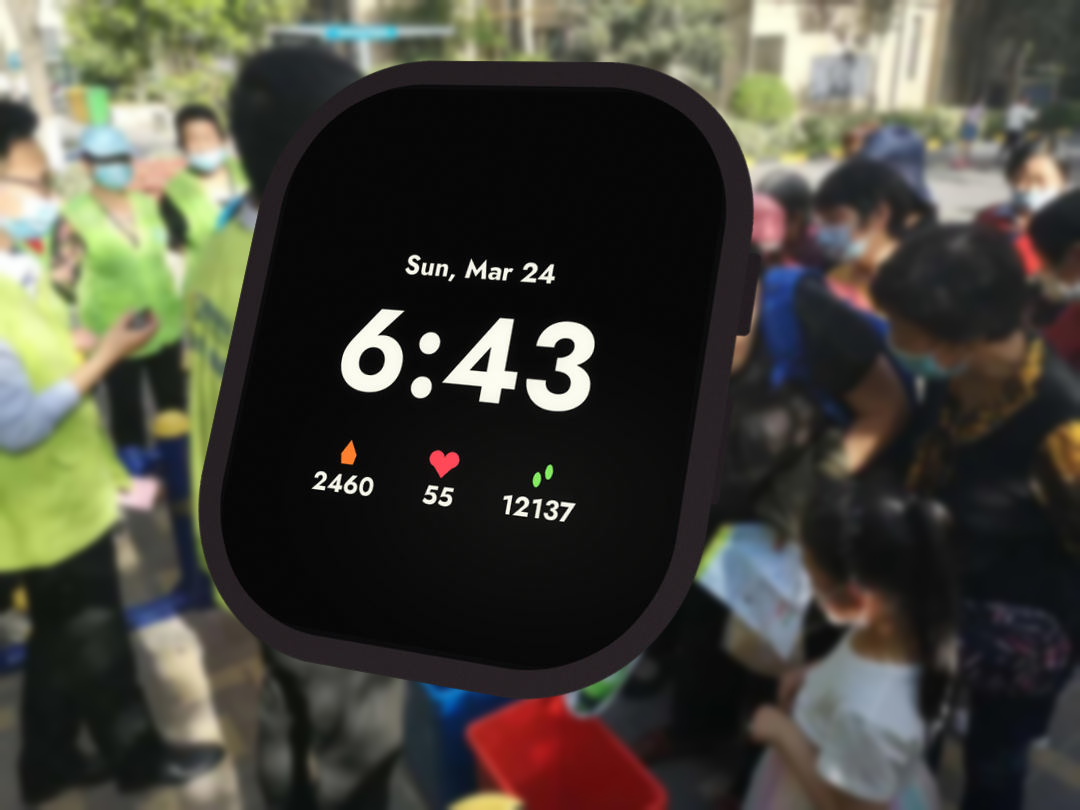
6.43
